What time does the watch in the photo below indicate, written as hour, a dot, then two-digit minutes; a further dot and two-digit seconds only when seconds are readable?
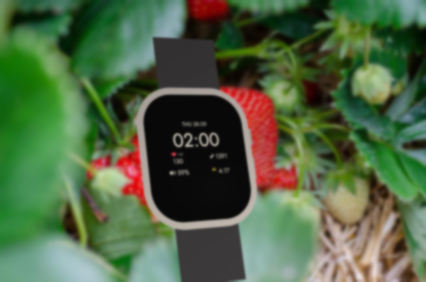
2.00
